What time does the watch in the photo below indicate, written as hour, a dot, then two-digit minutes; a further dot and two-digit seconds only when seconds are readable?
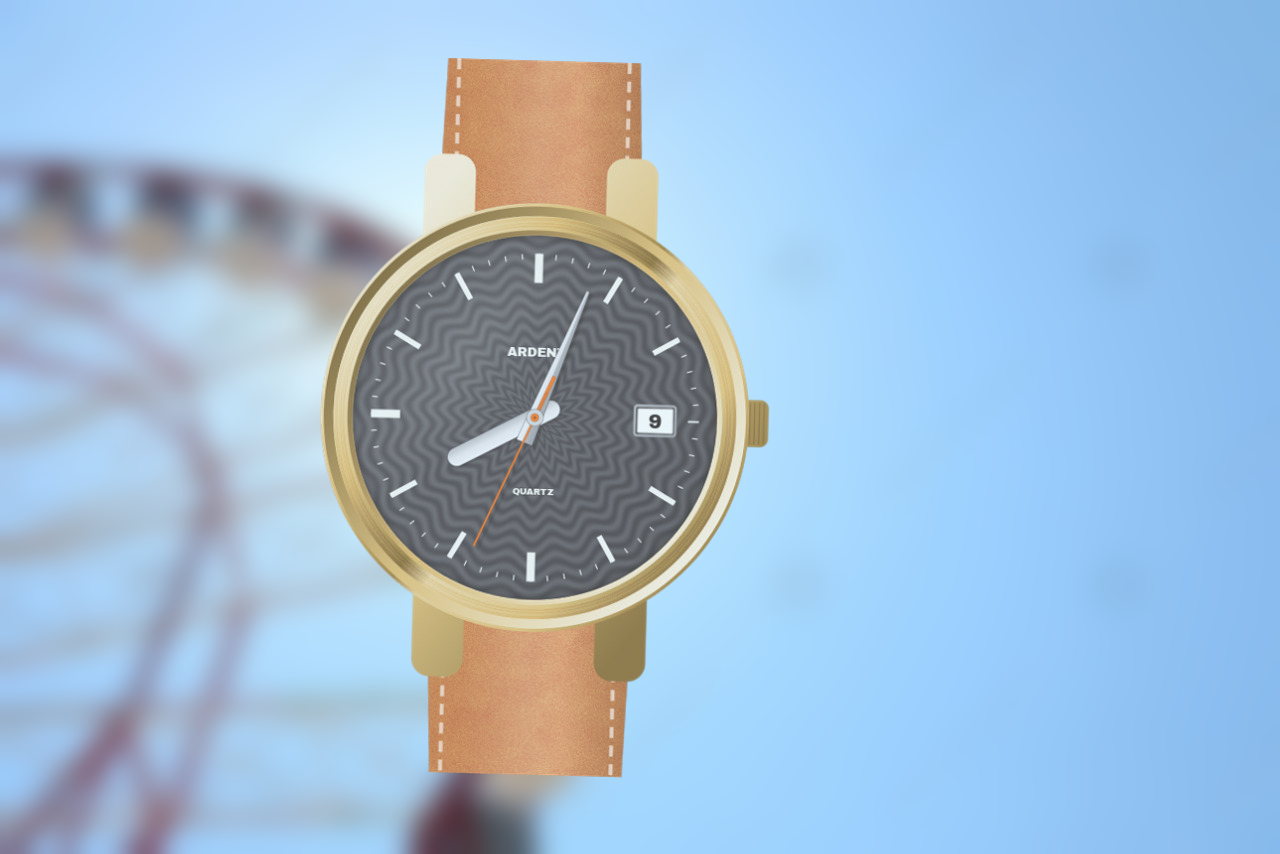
8.03.34
